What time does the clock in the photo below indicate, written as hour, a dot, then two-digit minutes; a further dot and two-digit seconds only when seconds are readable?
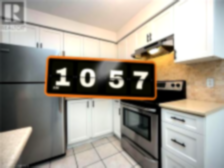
10.57
